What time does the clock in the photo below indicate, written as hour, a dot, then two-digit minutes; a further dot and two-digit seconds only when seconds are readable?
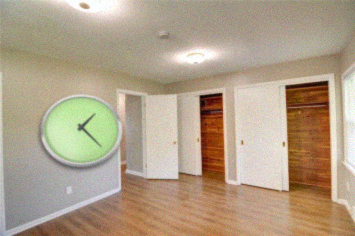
1.23
